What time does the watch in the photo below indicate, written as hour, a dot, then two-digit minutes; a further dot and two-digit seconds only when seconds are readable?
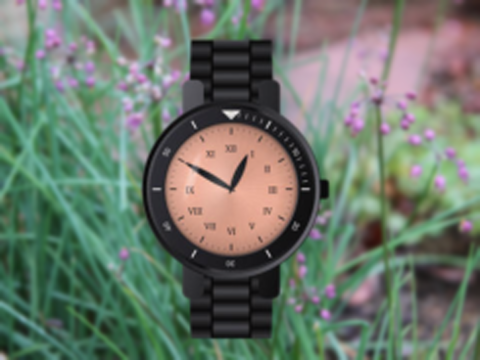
12.50
